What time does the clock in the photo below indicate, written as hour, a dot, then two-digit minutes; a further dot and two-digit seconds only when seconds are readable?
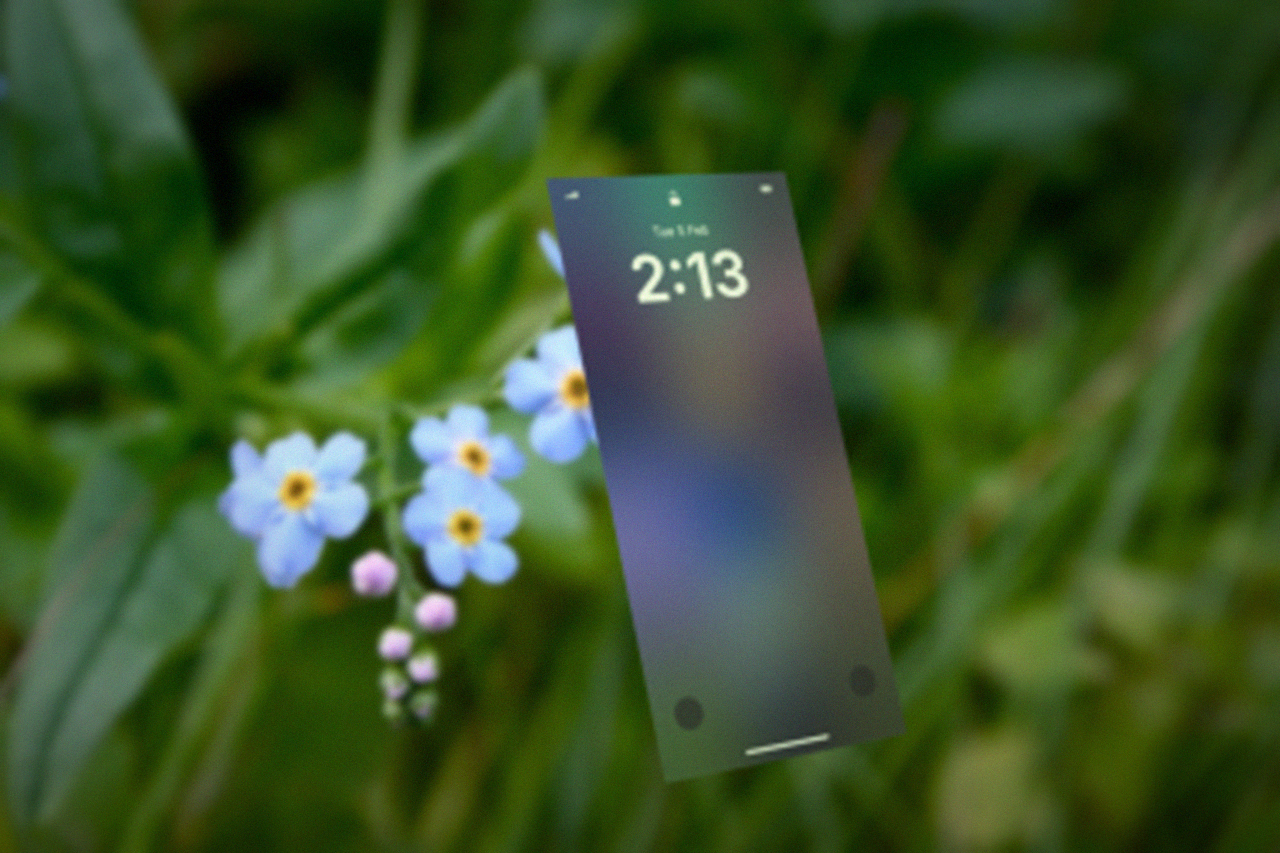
2.13
